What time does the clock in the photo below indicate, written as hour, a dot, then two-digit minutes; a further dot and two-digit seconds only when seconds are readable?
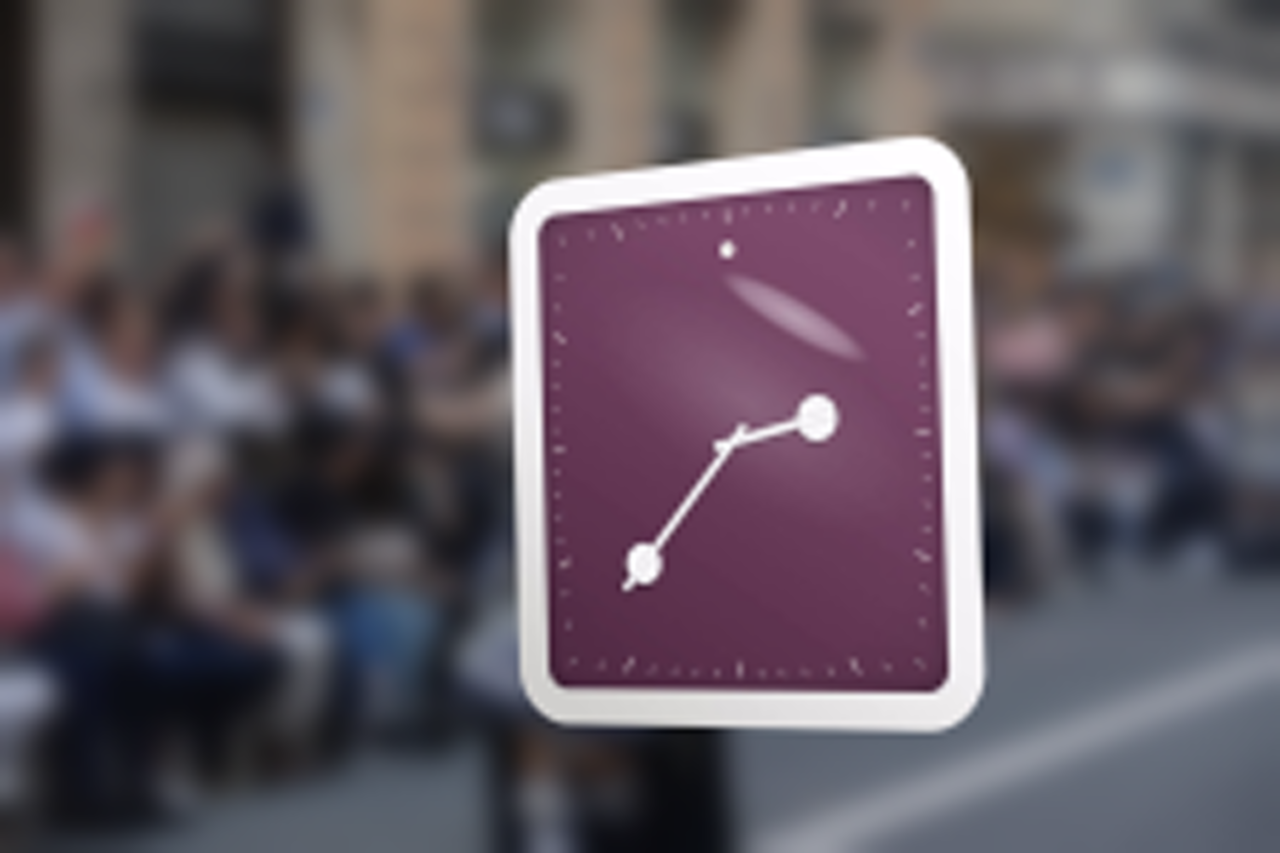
2.37
